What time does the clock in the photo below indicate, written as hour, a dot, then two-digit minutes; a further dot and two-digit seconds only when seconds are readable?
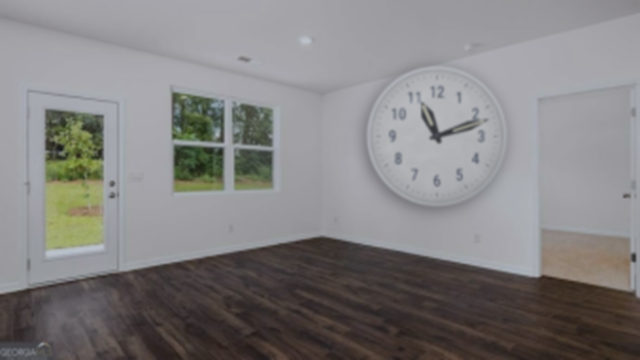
11.12
